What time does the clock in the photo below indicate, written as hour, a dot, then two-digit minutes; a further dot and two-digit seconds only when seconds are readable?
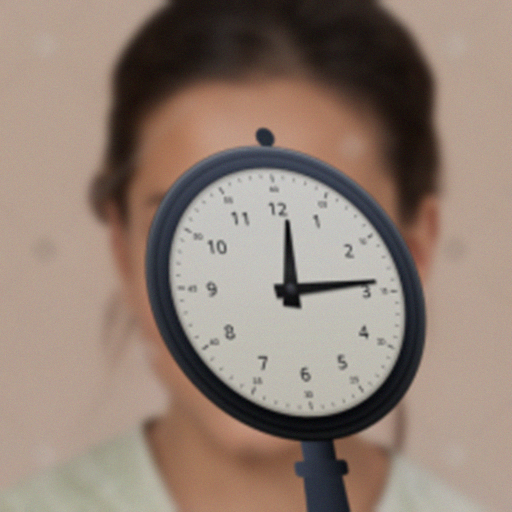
12.14
